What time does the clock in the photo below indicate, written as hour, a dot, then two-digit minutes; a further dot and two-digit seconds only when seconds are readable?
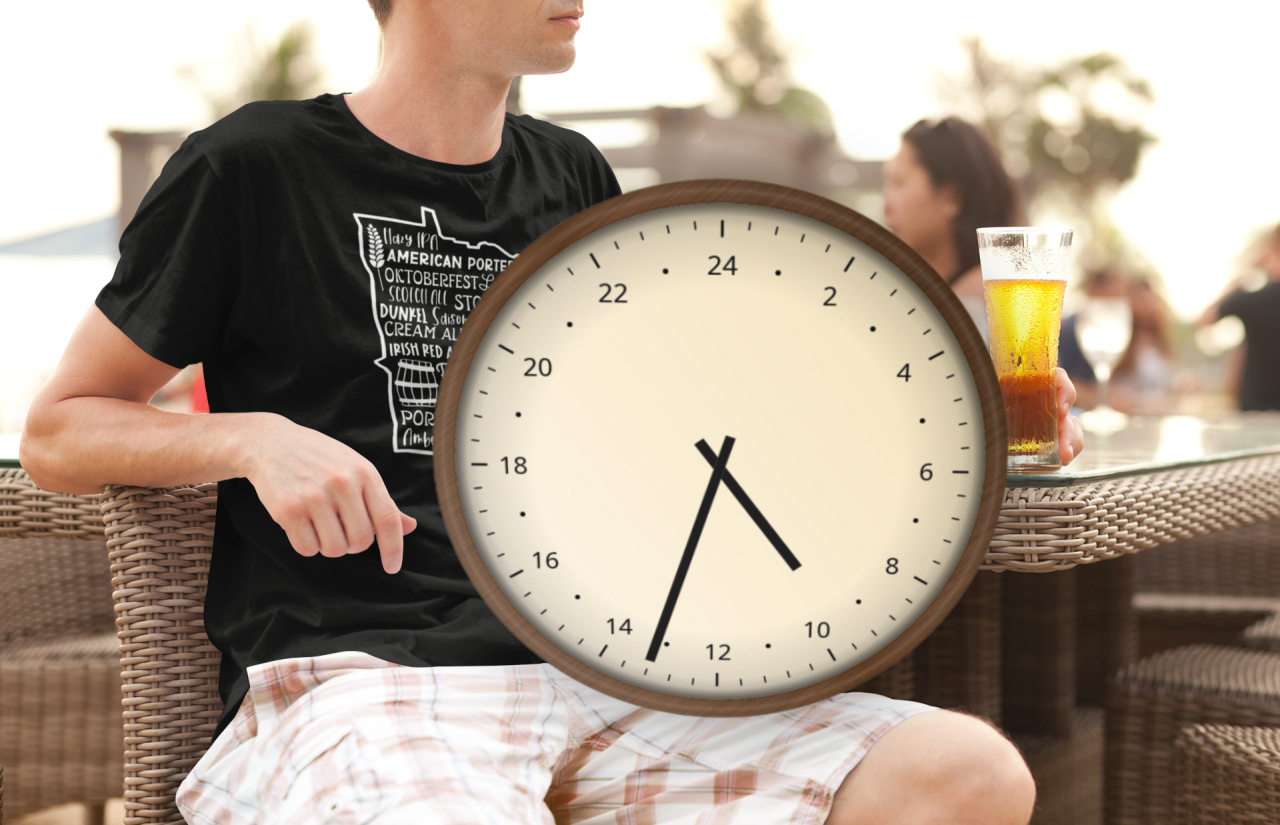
9.33
